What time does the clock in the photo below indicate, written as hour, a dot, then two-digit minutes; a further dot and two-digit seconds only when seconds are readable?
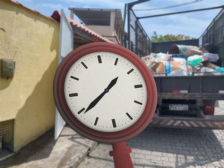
1.39
